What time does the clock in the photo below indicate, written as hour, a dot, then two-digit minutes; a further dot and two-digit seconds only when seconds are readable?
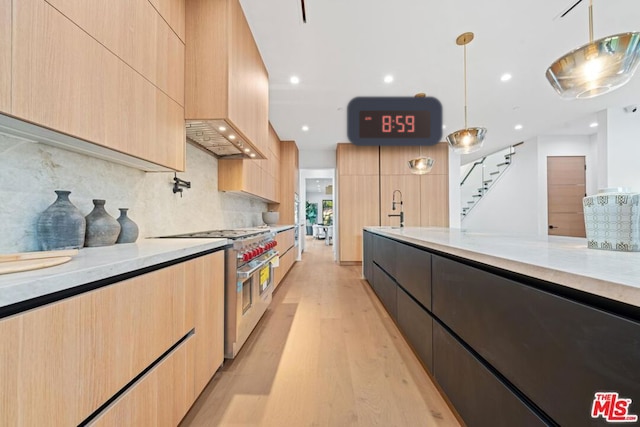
8.59
